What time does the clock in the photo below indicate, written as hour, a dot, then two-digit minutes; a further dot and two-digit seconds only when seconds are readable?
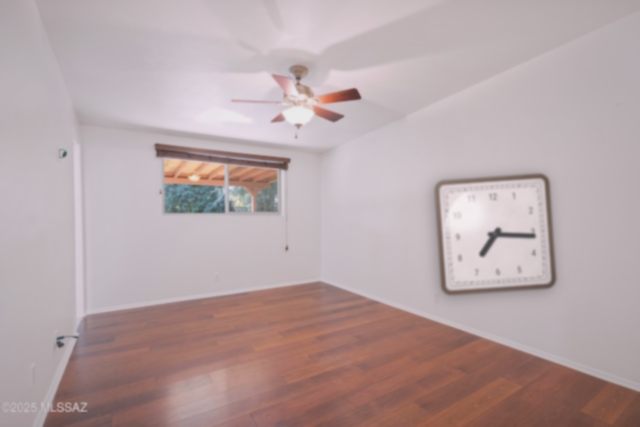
7.16
